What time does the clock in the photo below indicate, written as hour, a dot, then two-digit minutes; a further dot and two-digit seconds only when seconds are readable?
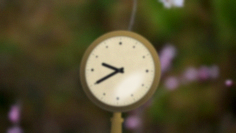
9.40
